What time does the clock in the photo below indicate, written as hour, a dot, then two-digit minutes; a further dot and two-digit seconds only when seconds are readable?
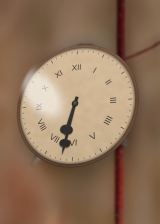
6.32
